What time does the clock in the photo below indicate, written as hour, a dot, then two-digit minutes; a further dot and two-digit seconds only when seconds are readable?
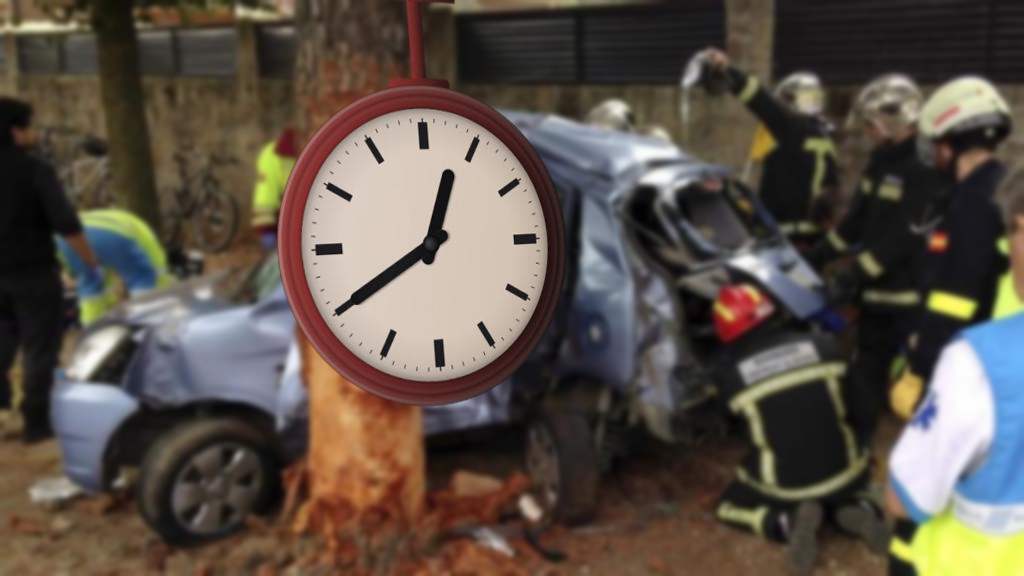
12.40
